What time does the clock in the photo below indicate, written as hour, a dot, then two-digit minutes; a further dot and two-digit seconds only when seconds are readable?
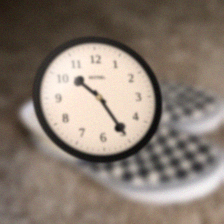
10.25
